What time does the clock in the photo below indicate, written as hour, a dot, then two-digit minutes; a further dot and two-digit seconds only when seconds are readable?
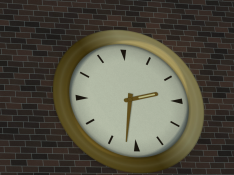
2.32
